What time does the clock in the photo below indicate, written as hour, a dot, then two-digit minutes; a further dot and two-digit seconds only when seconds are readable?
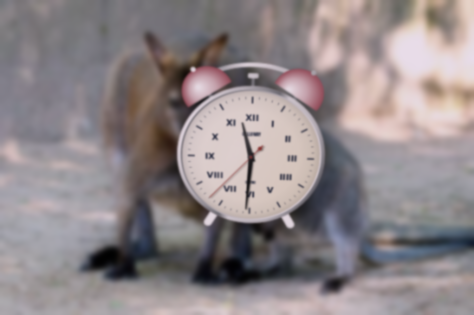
11.30.37
